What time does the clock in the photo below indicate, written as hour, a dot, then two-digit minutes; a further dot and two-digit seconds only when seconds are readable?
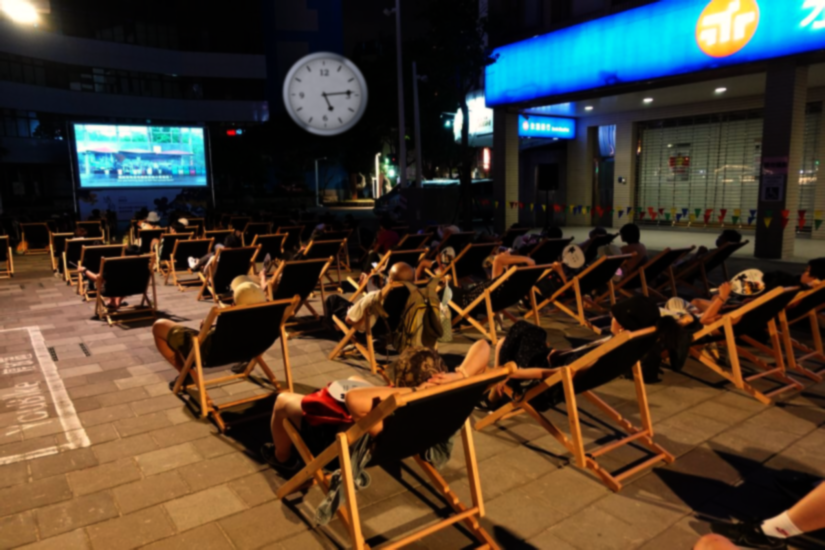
5.14
